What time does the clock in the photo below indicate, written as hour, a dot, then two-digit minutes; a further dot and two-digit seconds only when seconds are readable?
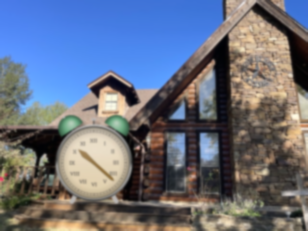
10.22
